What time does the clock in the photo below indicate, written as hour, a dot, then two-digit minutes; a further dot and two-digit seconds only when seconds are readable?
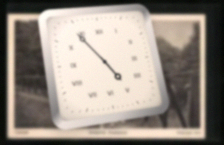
4.54
